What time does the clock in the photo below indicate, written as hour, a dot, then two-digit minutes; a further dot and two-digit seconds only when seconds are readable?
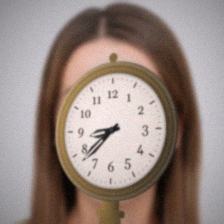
8.38
